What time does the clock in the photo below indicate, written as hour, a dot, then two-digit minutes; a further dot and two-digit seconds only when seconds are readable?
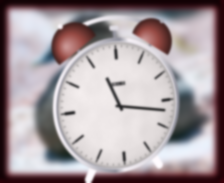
11.17
